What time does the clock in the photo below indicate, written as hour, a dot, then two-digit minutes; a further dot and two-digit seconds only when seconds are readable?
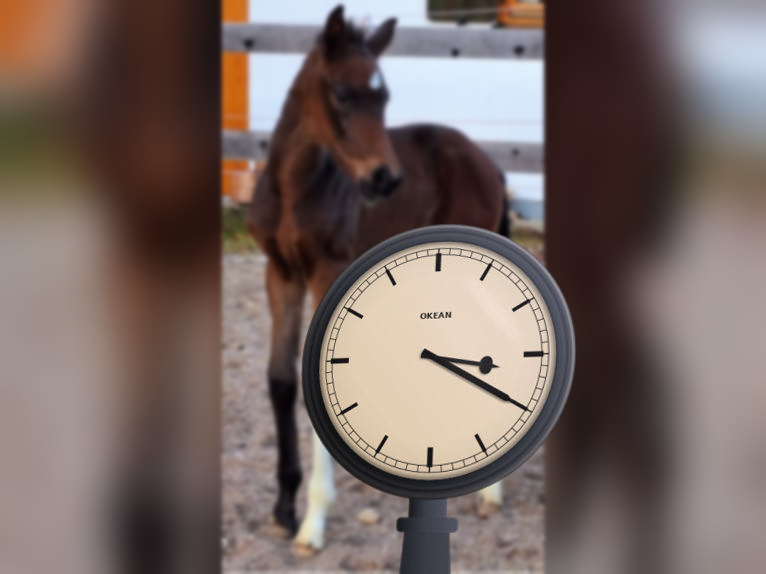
3.20
